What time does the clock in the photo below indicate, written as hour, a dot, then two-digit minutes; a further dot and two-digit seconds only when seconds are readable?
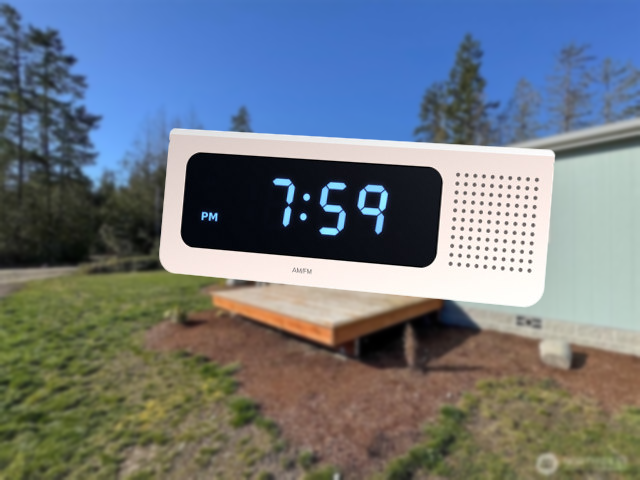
7.59
